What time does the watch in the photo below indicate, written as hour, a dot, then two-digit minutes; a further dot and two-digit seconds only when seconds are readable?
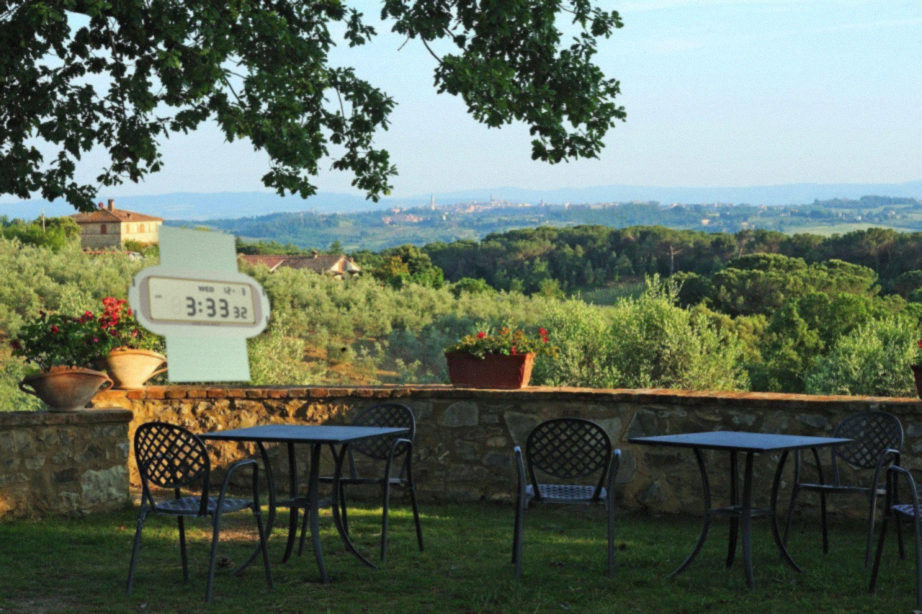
3.33.32
